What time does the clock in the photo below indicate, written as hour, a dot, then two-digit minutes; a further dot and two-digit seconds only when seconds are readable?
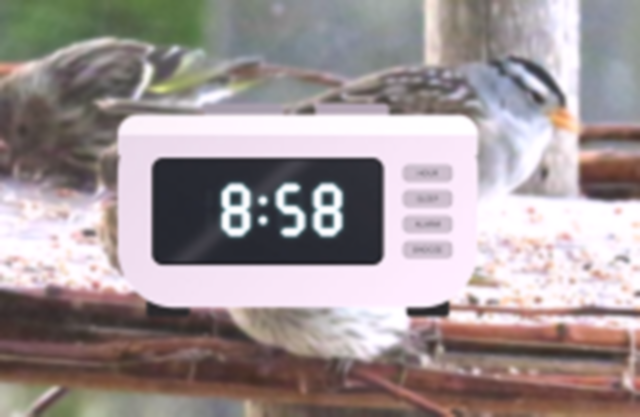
8.58
